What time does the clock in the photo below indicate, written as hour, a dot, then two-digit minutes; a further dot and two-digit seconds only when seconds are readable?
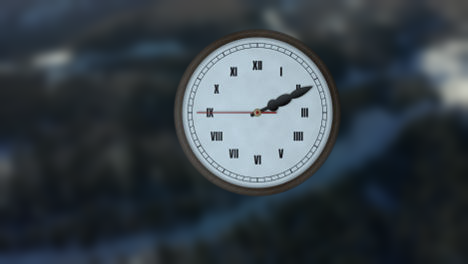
2.10.45
